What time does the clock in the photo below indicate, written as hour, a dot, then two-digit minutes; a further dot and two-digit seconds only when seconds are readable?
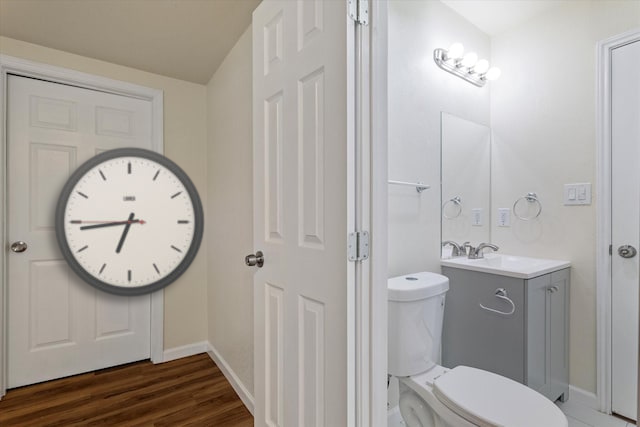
6.43.45
